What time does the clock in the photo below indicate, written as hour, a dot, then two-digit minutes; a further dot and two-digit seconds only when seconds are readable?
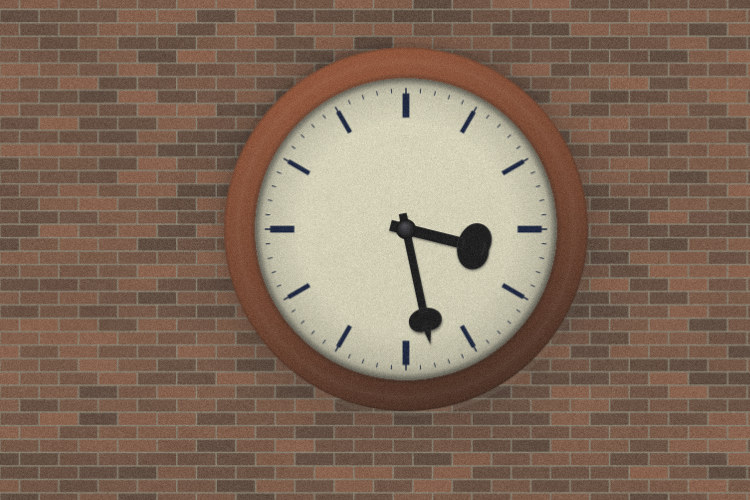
3.28
